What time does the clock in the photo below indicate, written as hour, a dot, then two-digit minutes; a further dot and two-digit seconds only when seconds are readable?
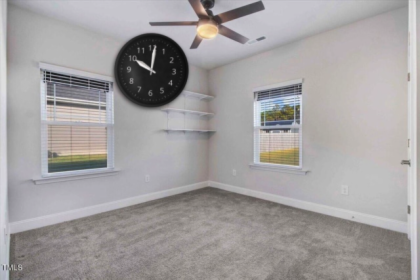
10.01
